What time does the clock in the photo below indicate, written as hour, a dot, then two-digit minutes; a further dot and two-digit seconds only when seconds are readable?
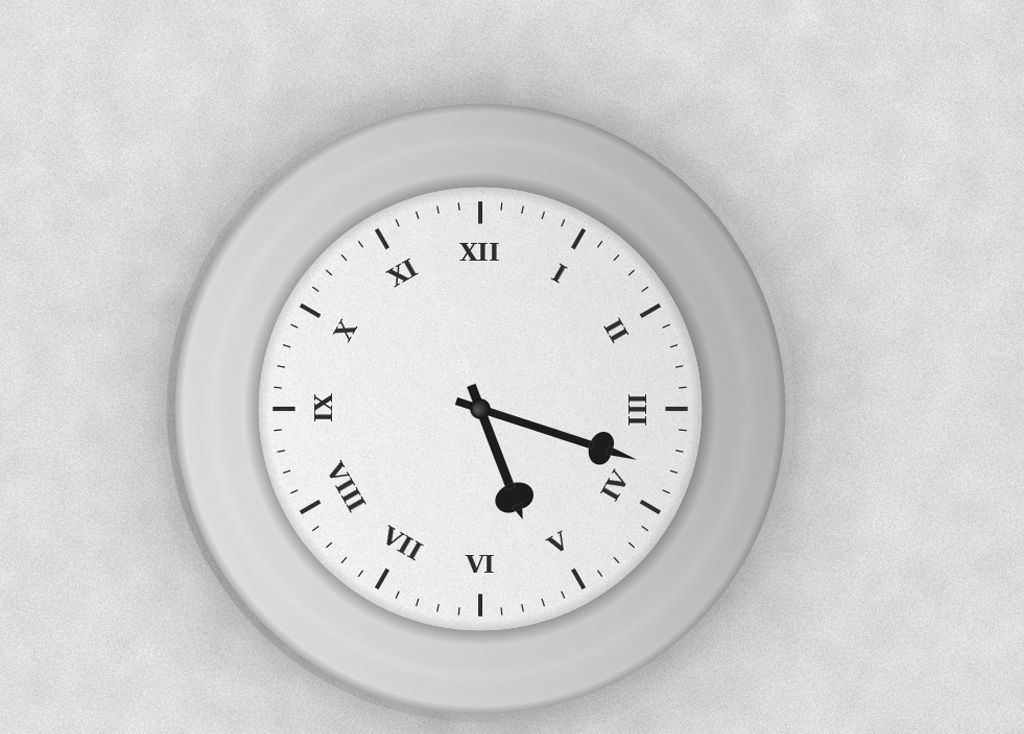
5.18
